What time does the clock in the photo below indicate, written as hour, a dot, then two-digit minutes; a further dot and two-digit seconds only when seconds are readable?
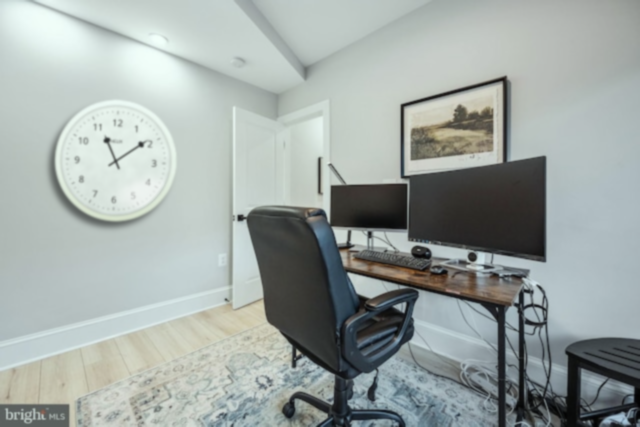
11.09
